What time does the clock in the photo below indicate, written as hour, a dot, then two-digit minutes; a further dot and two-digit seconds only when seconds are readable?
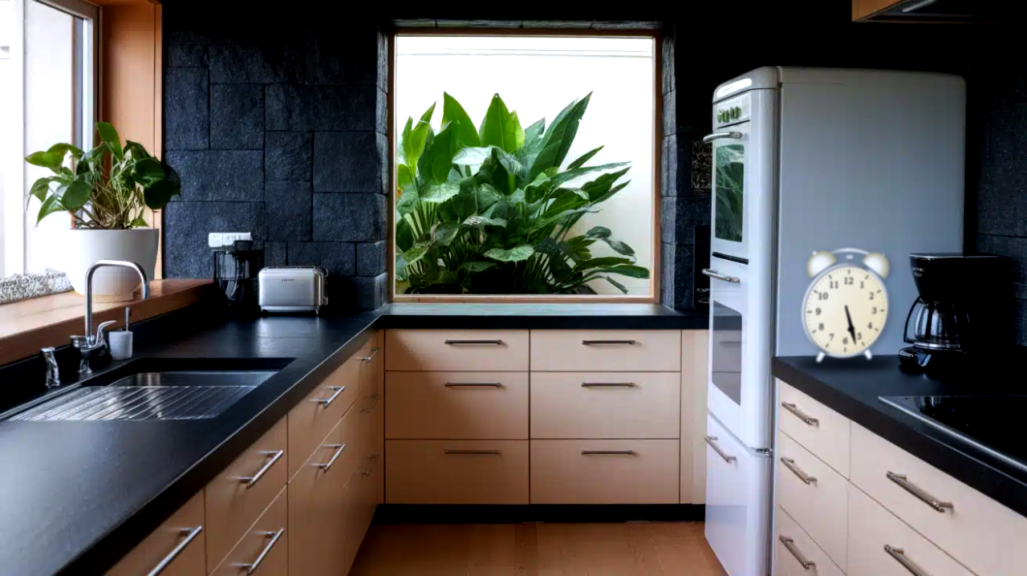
5.27
